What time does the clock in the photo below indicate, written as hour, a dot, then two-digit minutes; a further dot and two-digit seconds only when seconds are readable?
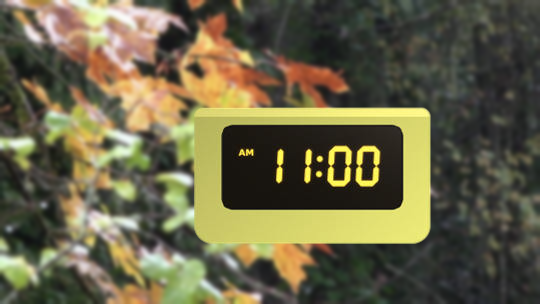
11.00
